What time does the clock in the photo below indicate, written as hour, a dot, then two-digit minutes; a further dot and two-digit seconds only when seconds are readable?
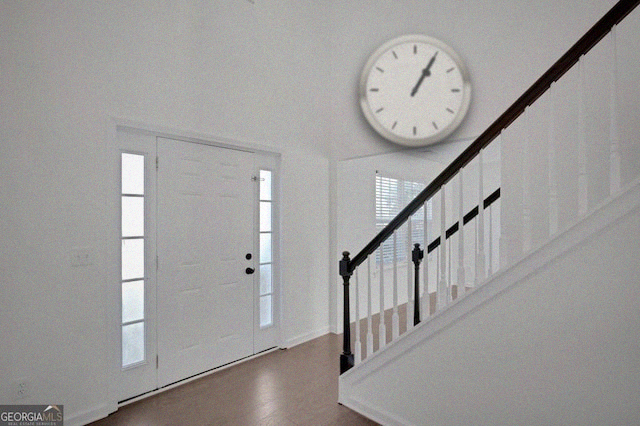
1.05
